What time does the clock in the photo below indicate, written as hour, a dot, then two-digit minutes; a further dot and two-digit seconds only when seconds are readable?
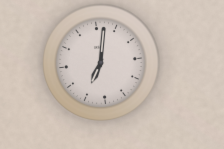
7.02
